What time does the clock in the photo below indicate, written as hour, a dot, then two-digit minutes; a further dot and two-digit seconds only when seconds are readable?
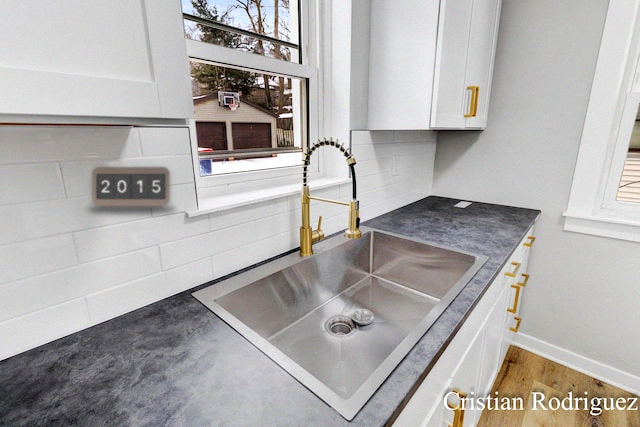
20.15
